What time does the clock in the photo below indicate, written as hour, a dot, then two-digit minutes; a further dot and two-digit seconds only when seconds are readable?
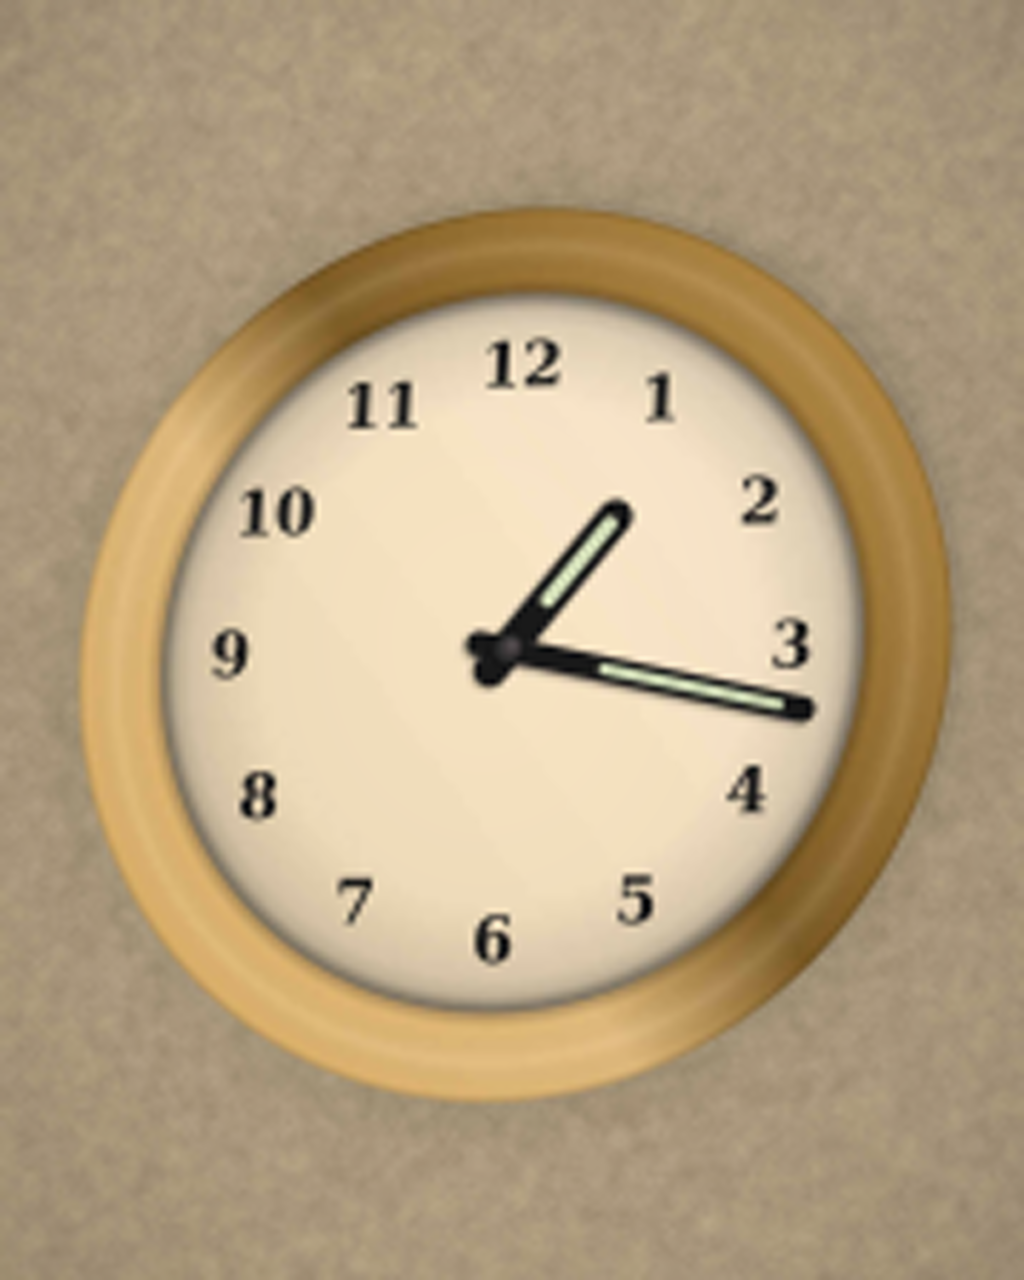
1.17
